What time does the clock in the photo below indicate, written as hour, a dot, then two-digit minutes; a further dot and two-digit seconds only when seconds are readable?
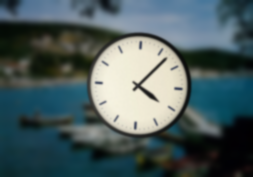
4.07
